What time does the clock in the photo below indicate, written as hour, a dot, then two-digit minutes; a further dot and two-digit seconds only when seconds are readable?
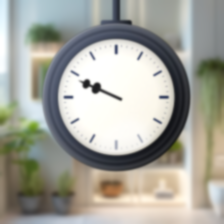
9.49
